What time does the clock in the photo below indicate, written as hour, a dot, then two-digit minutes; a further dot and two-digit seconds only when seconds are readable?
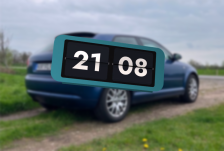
21.08
